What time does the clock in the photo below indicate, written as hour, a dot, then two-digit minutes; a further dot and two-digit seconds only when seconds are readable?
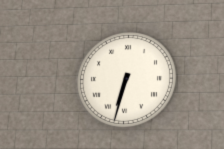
6.32
